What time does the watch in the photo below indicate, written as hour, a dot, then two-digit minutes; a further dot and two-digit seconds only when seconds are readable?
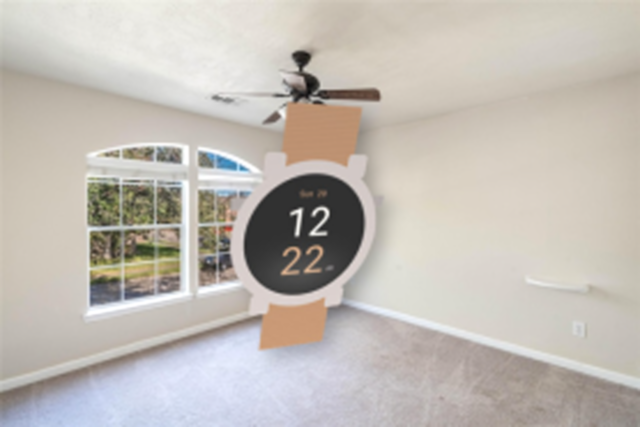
12.22
